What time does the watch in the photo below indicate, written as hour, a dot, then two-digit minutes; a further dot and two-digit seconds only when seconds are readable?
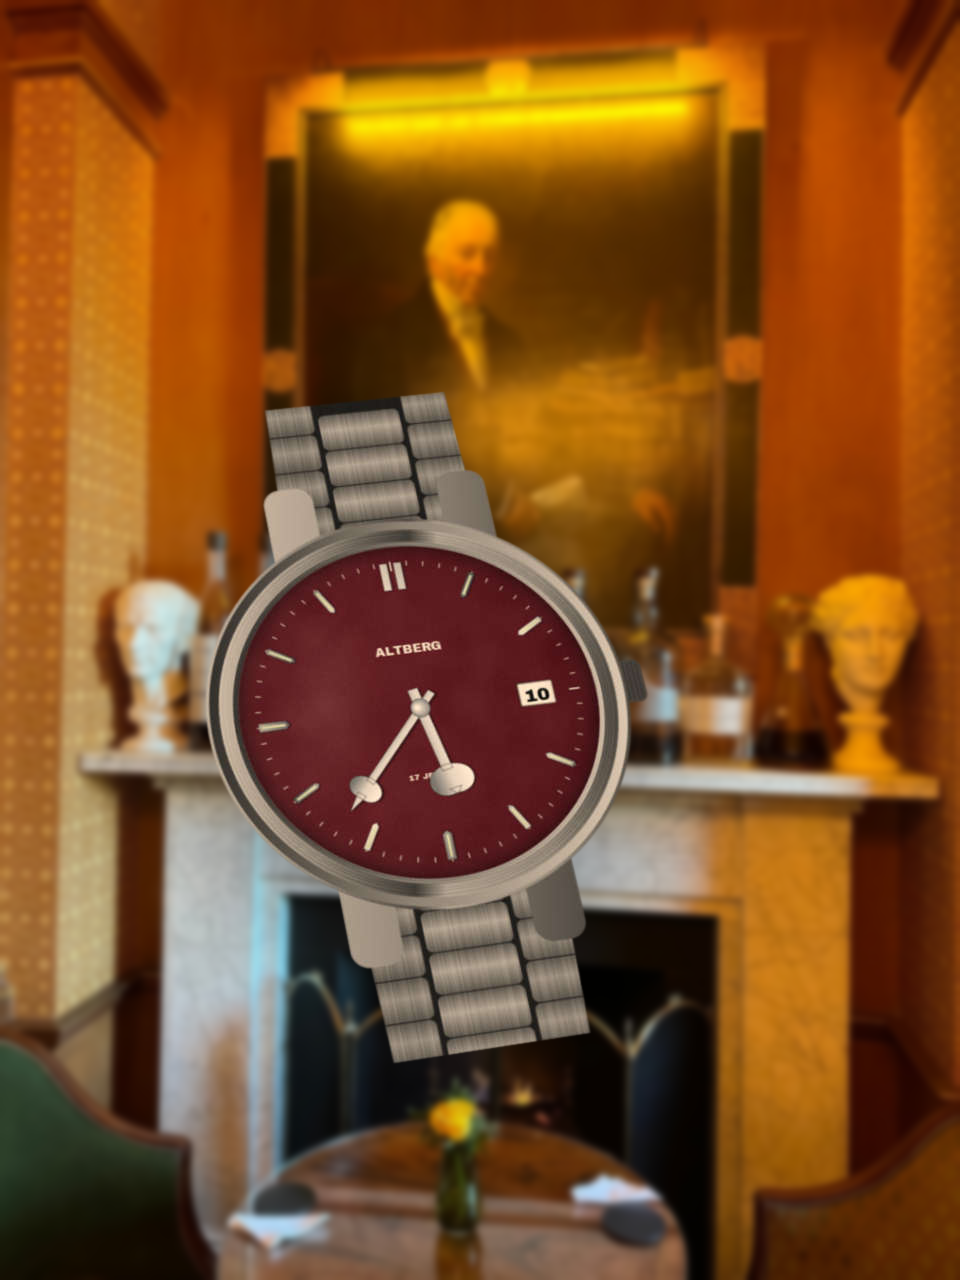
5.37
